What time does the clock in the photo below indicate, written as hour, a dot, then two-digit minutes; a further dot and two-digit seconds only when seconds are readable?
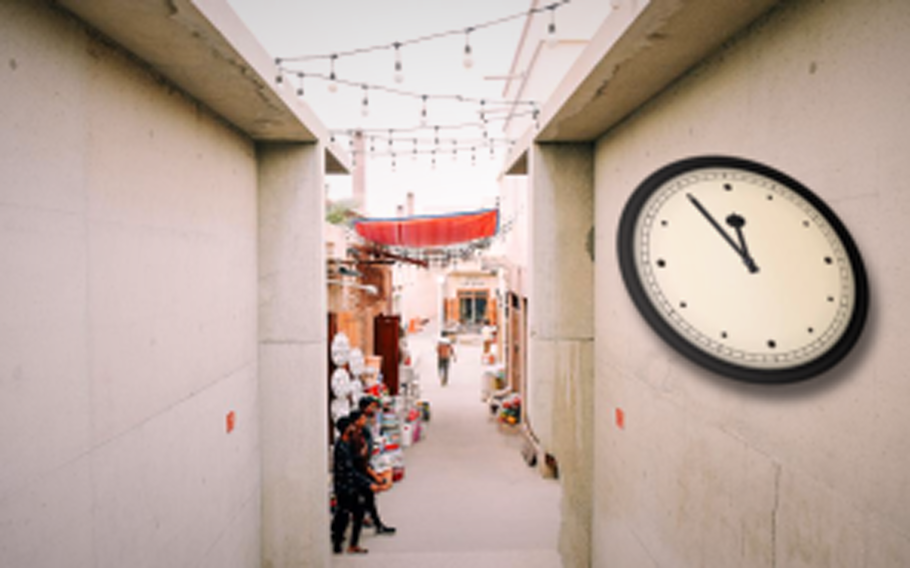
11.55
